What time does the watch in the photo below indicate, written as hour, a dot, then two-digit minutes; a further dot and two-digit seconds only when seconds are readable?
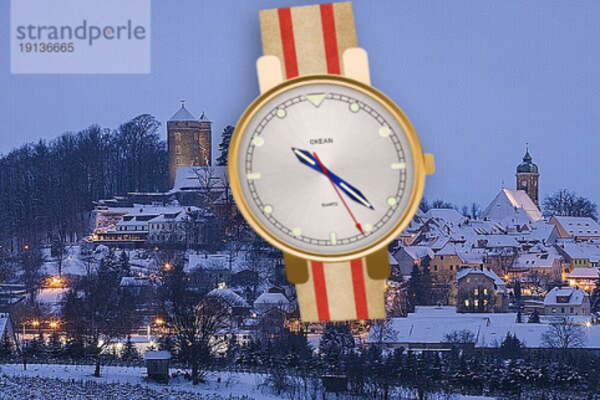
10.22.26
